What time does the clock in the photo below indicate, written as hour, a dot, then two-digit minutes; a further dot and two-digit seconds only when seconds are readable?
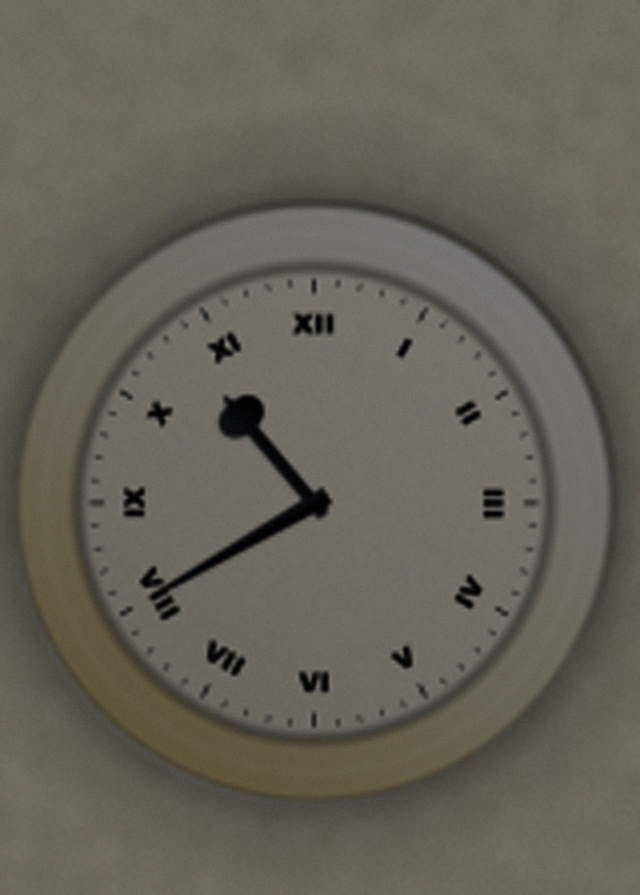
10.40
